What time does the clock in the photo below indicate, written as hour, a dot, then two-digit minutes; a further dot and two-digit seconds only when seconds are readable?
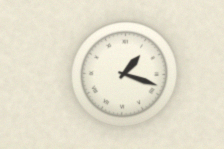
1.18
